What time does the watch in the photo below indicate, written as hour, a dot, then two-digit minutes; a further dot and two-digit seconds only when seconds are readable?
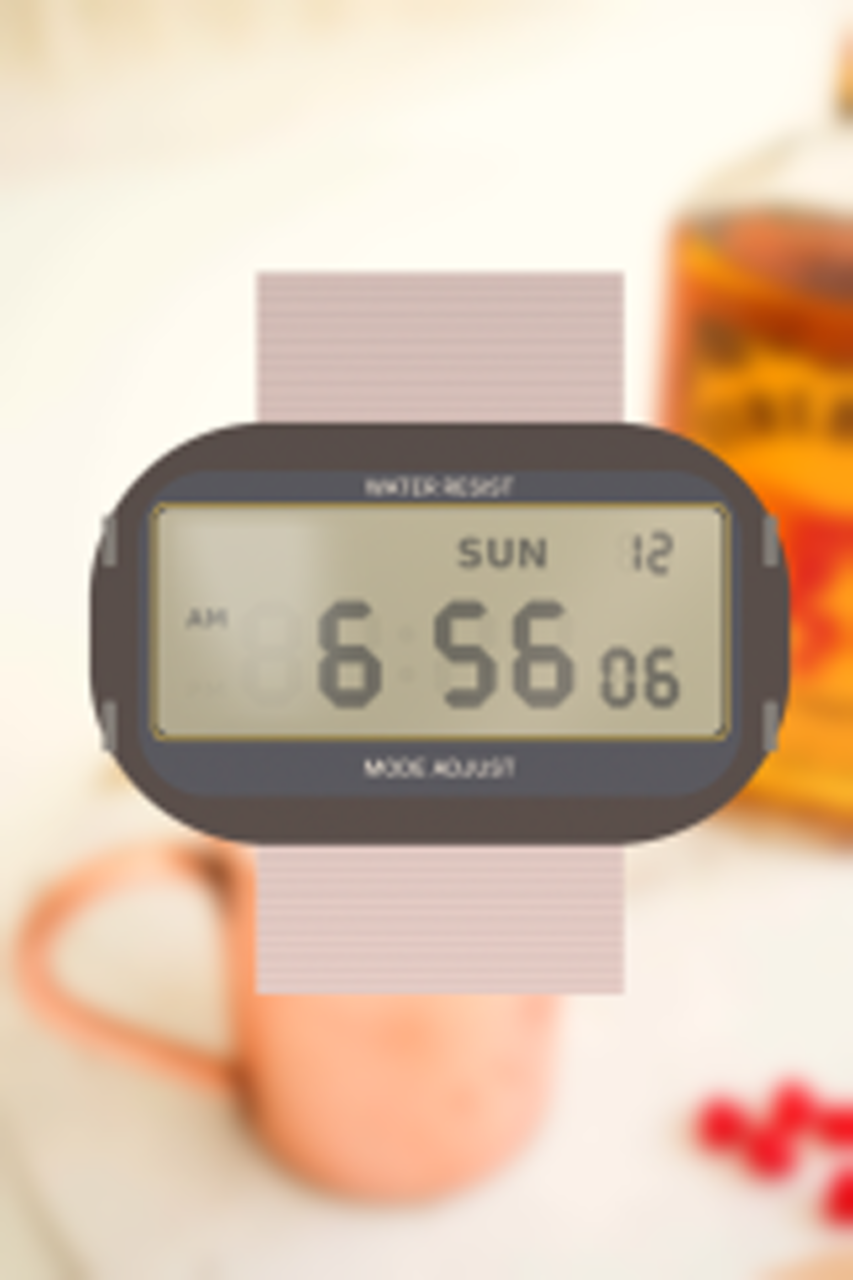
6.56.06
